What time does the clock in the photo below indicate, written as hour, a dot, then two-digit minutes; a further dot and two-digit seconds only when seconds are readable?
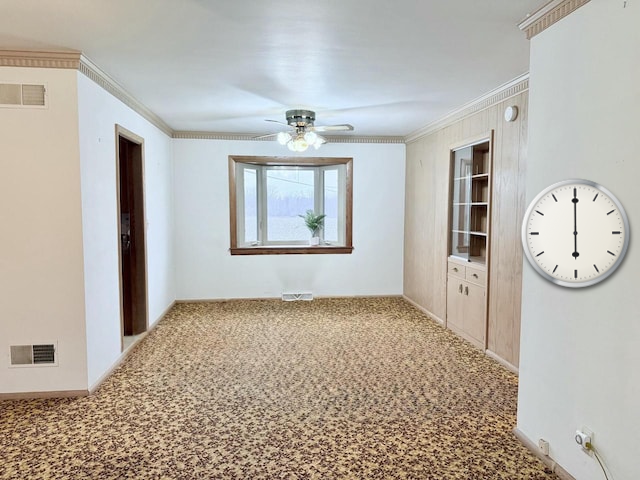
6.00
